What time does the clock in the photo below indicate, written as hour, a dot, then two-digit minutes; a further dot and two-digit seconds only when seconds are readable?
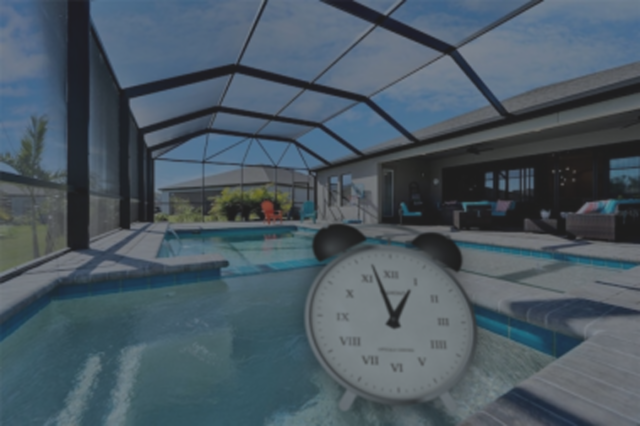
12.57
